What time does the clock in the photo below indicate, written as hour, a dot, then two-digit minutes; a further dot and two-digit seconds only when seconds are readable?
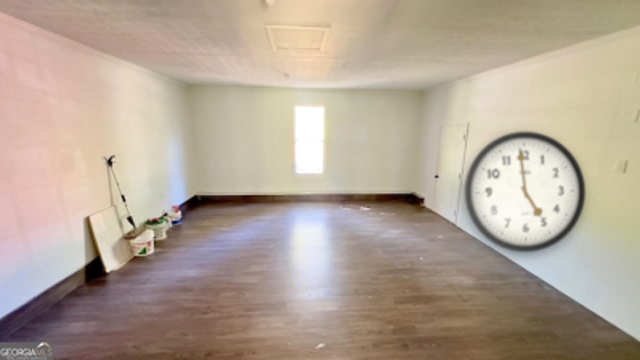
4.59
